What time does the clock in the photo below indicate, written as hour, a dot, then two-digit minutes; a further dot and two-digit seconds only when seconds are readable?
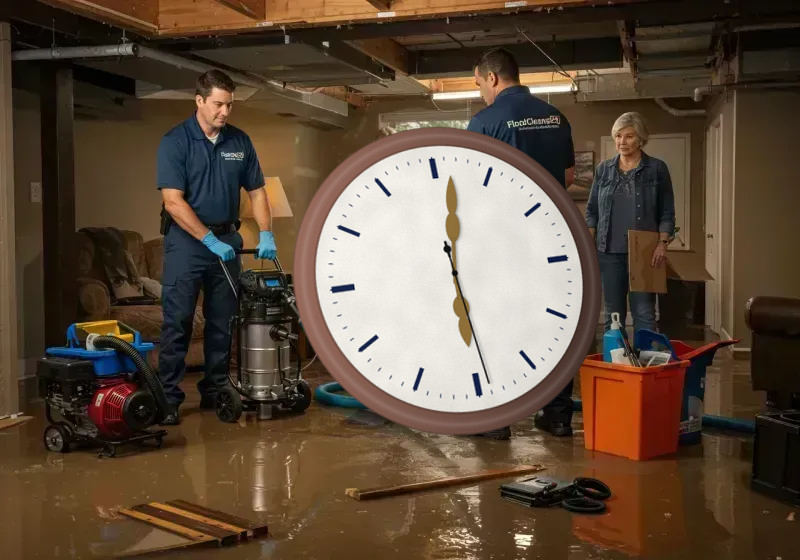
6.01.29
